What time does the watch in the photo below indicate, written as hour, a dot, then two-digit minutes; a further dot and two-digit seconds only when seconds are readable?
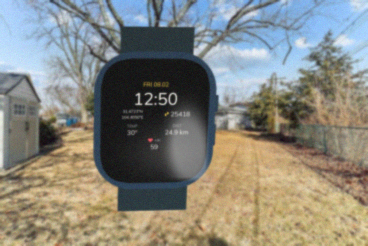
12.50
